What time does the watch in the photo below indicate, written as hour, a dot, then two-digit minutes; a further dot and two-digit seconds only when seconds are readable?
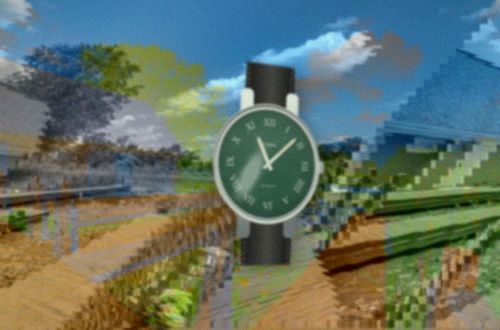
11.08
